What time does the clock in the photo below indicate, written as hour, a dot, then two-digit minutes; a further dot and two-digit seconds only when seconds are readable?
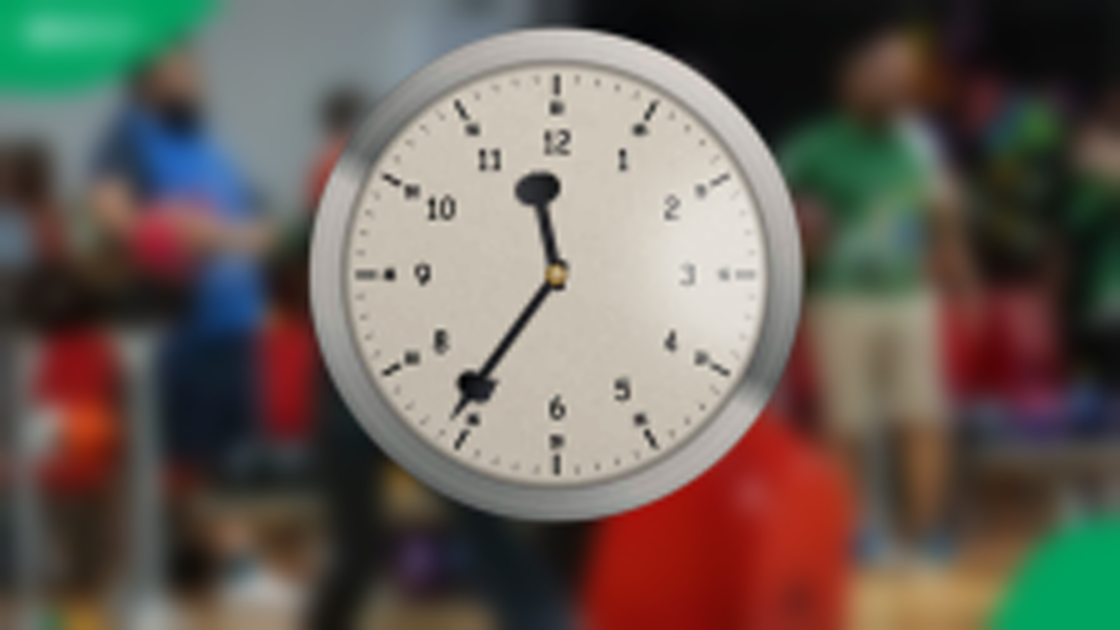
11.36
